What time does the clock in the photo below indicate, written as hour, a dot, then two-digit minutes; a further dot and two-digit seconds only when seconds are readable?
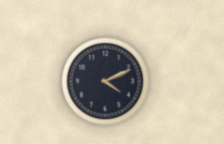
4.11
